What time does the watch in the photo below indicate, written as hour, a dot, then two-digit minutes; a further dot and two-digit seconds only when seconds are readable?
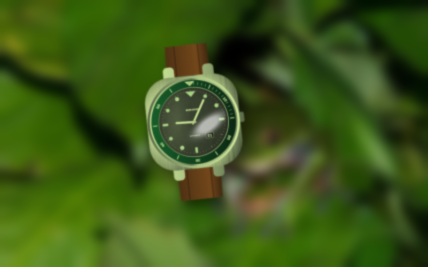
9.05
